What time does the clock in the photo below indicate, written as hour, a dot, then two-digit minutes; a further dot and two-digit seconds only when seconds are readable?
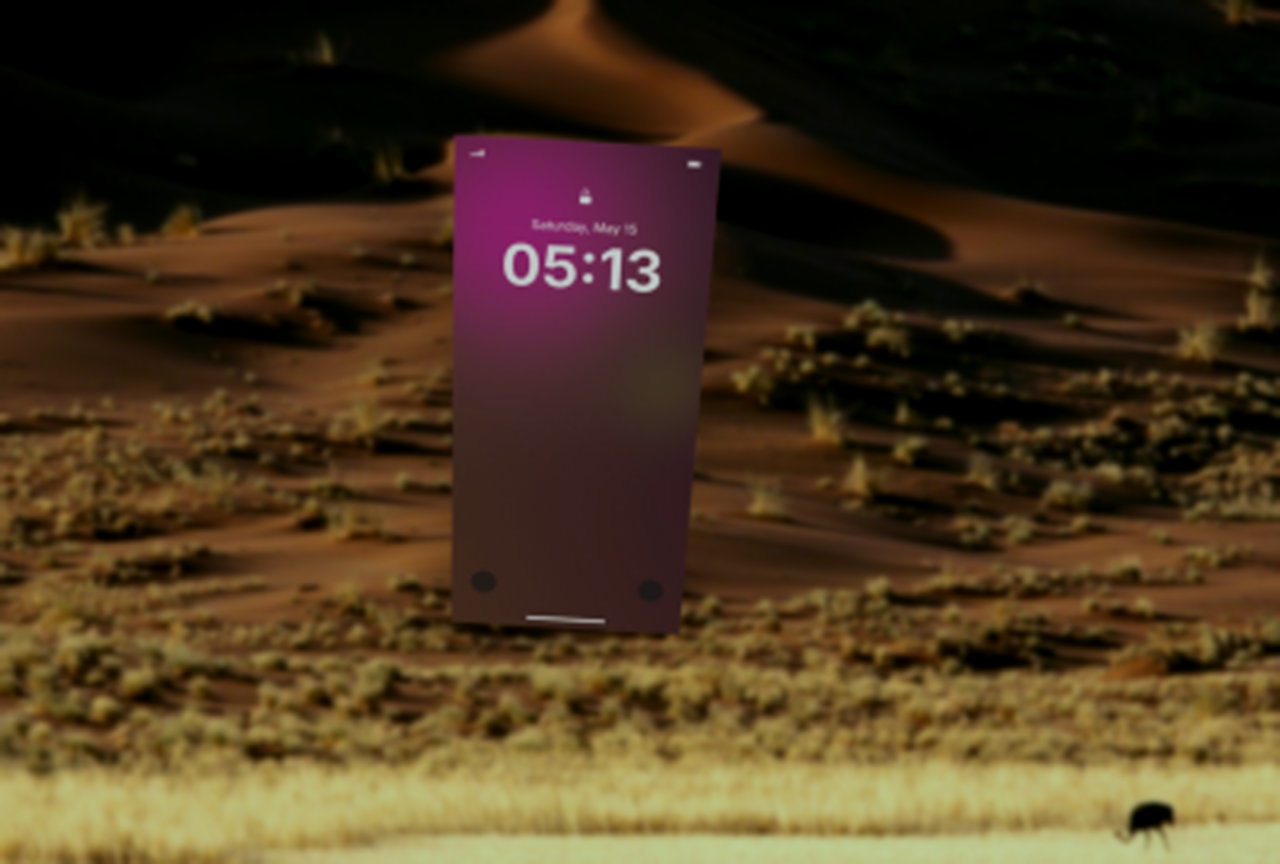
5.13
